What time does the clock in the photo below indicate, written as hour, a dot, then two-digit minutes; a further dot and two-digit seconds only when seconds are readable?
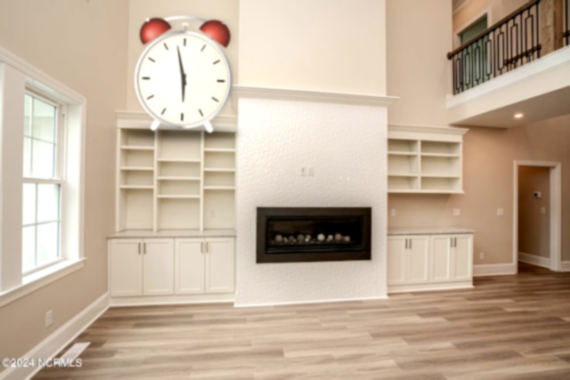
5.58
